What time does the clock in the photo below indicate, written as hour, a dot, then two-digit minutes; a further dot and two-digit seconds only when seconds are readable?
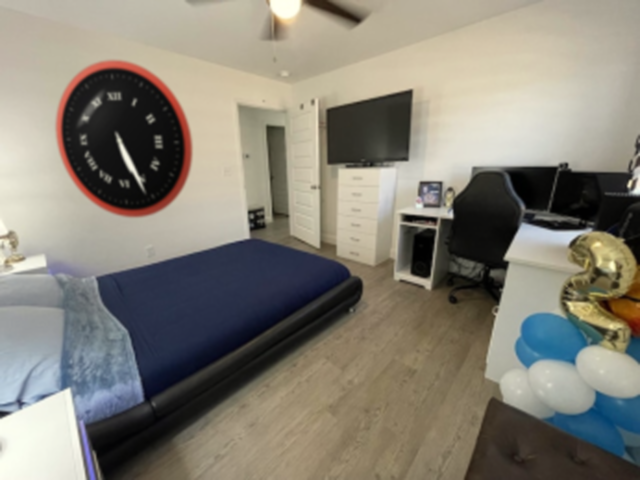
5.26
